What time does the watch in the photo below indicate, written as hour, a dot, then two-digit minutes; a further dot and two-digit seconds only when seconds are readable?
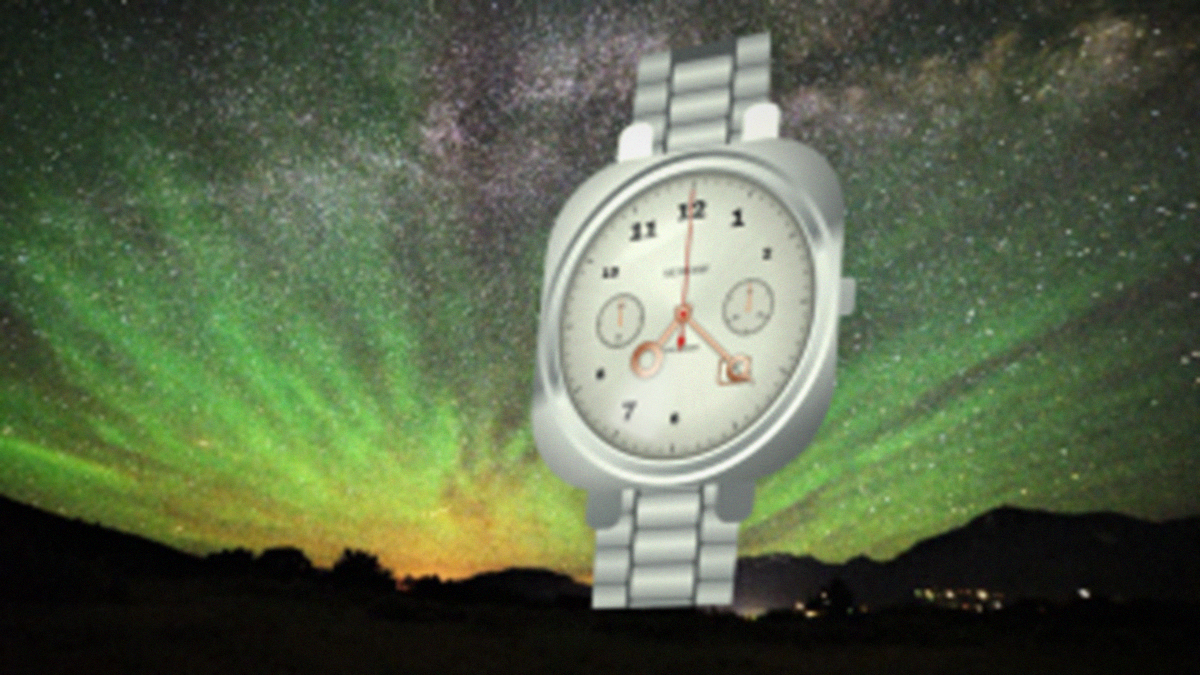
7.22
